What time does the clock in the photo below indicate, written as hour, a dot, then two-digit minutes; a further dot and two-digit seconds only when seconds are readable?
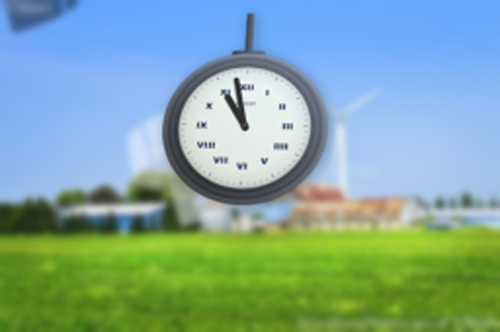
10.58
